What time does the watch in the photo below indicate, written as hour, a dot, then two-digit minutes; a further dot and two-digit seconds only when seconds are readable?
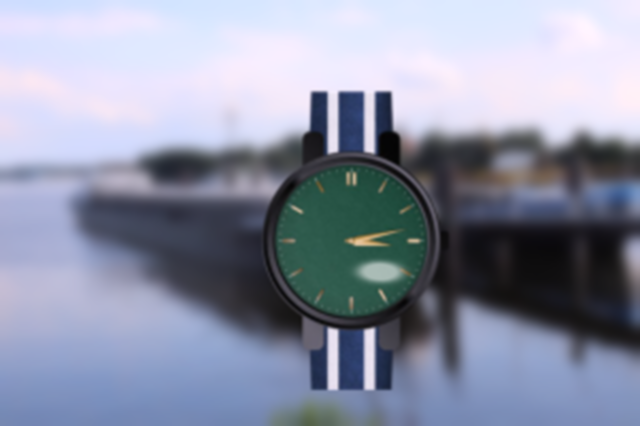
3.13
